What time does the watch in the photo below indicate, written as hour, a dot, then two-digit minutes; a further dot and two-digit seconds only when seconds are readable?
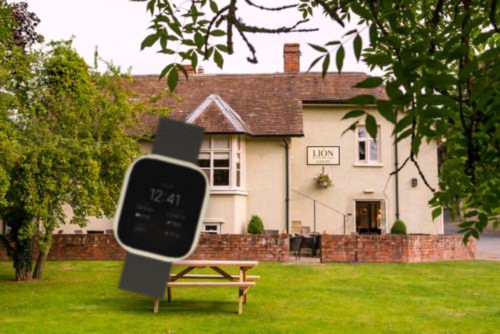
12.41
